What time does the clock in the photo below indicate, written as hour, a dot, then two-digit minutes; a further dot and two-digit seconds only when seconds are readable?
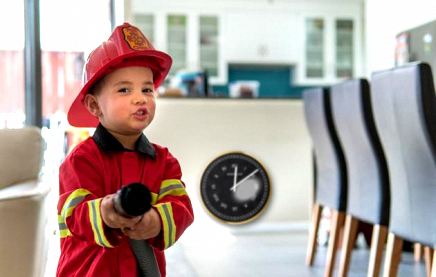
12.09
